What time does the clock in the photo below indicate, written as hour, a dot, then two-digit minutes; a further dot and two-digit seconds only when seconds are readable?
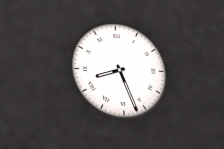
8.27
